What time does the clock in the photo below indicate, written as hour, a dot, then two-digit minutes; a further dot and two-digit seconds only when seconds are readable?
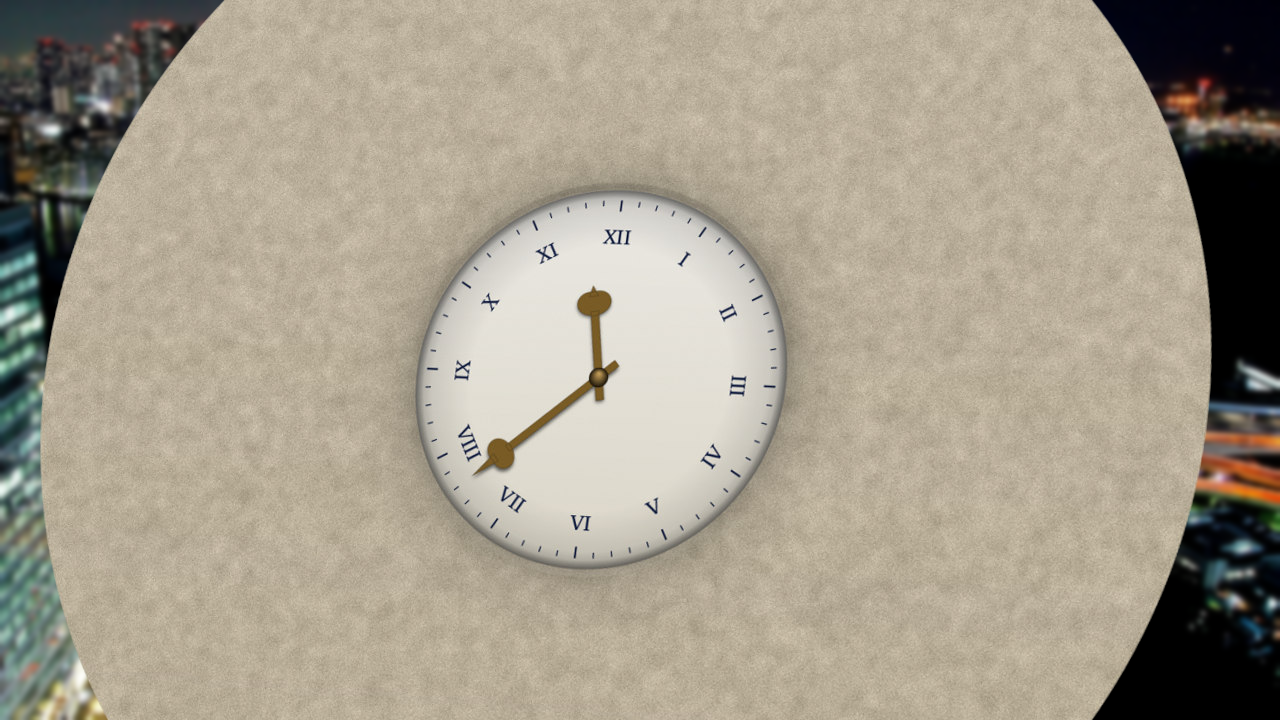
11.38
